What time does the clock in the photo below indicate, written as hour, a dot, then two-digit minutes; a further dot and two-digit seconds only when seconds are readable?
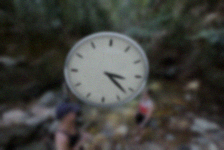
3.22
